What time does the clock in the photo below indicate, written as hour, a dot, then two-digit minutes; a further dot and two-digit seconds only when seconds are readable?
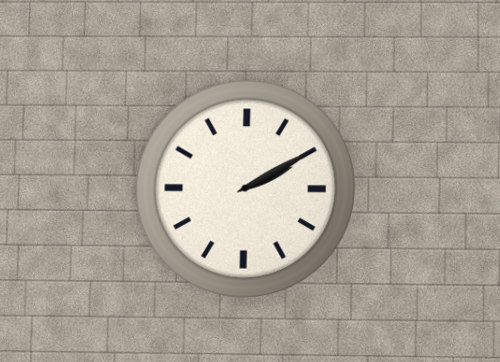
2.10
